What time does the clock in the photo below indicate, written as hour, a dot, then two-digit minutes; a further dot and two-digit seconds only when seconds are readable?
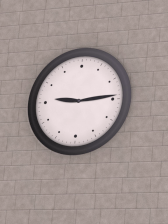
9.14
